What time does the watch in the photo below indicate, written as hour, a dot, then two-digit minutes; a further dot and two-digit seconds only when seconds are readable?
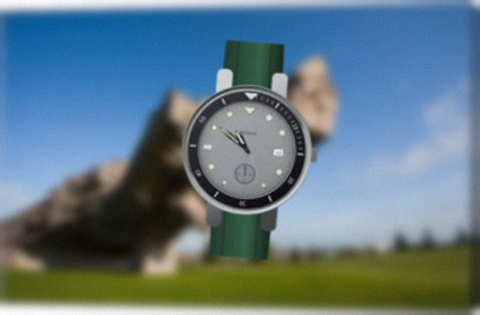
10.51
